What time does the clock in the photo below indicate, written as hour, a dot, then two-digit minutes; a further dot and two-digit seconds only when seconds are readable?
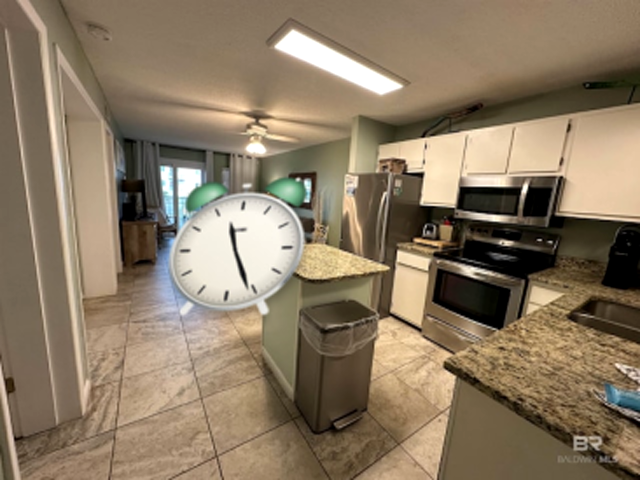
11.26
